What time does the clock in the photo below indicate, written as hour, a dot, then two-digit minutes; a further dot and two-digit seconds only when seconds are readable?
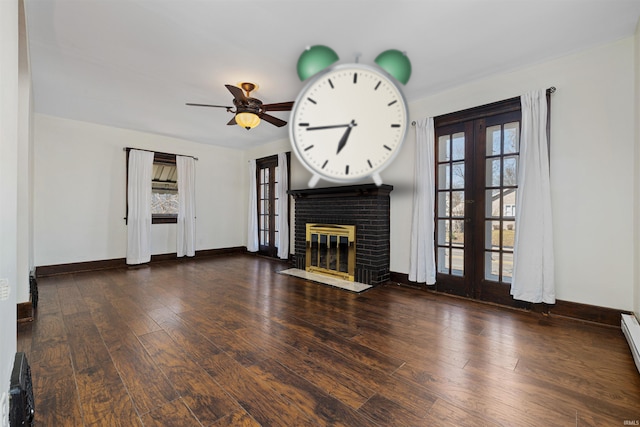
6.44
